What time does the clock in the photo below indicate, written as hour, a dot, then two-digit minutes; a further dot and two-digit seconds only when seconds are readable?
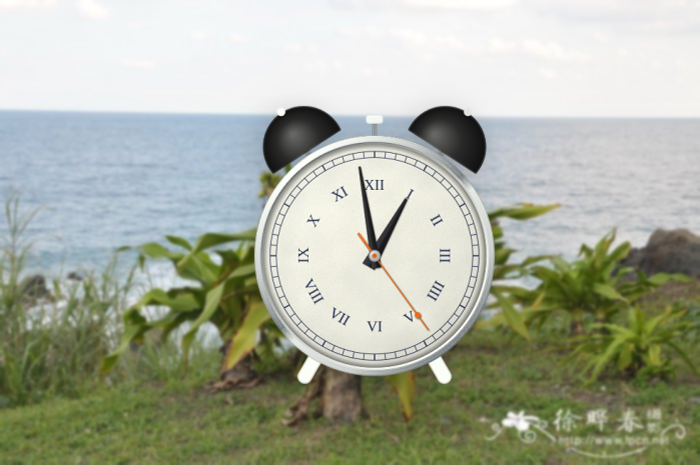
12.58.24
